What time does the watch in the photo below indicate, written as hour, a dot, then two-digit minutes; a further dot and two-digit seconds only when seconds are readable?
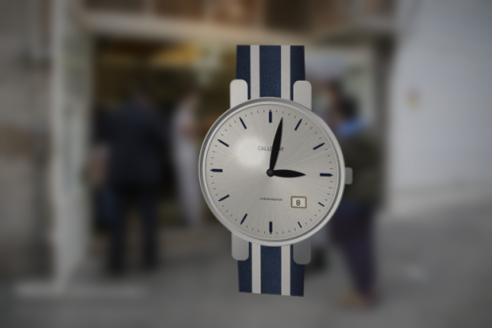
3.02
